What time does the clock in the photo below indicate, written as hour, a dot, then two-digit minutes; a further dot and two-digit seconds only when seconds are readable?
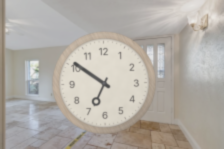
6.51
